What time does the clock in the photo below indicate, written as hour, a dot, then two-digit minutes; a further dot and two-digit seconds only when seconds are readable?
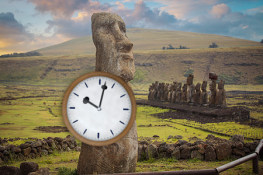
10.02
